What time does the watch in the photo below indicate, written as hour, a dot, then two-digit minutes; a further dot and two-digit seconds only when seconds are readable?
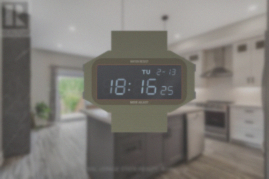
18.16
